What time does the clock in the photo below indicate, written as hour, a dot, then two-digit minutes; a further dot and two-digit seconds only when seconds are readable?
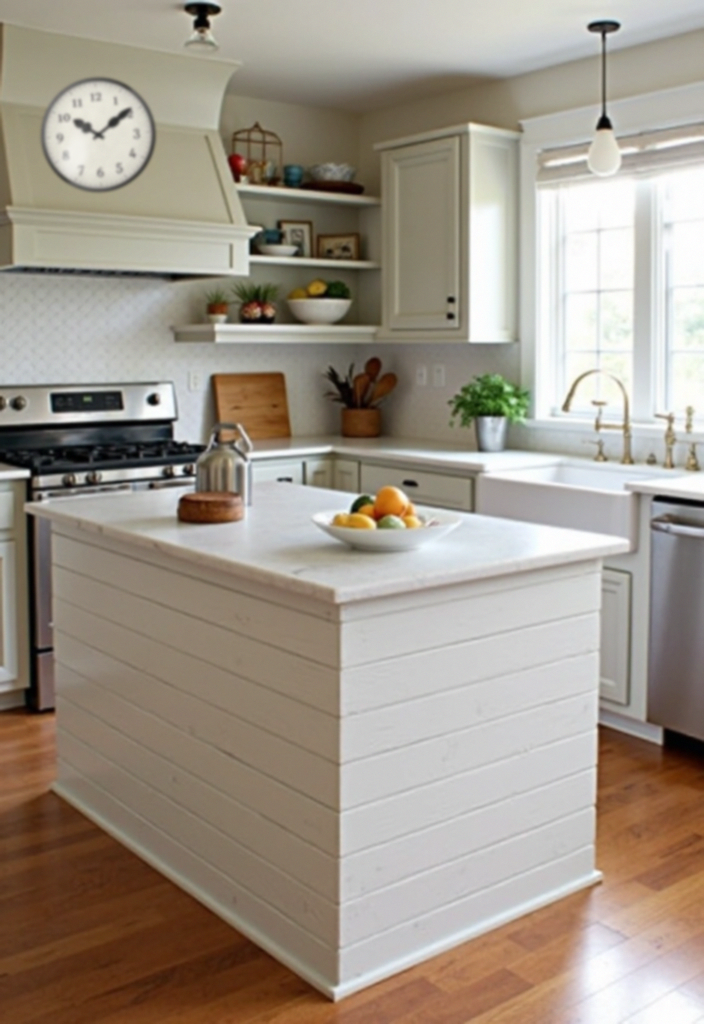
10.09
